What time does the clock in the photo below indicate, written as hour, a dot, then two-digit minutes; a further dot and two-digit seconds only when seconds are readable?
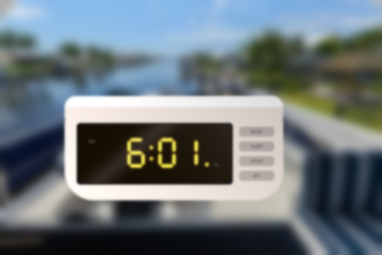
6.01
